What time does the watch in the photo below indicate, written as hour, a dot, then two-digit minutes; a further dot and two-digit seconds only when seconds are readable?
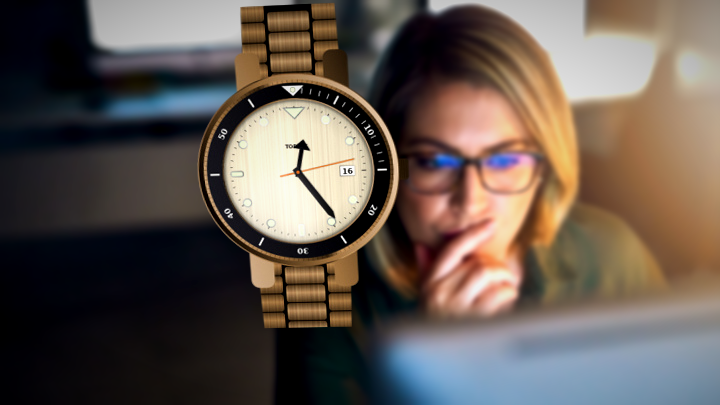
12.24.13
